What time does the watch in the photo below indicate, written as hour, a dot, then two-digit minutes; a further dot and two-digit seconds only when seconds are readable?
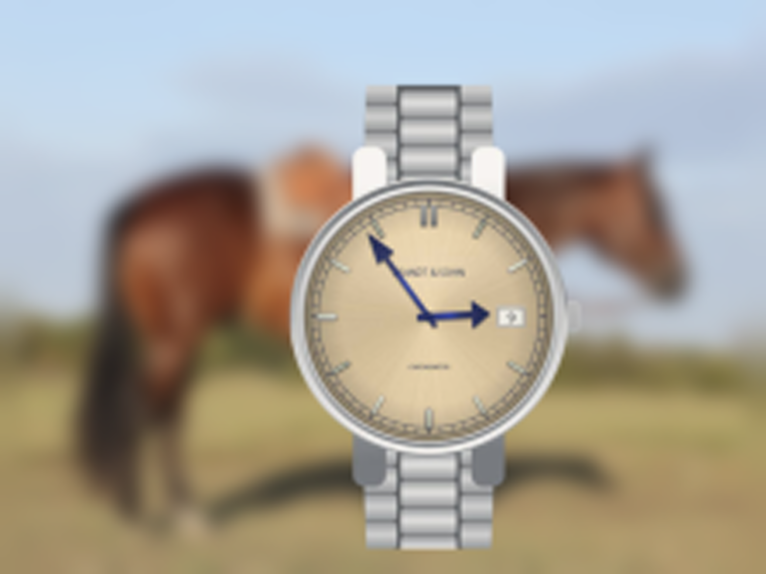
2.54
